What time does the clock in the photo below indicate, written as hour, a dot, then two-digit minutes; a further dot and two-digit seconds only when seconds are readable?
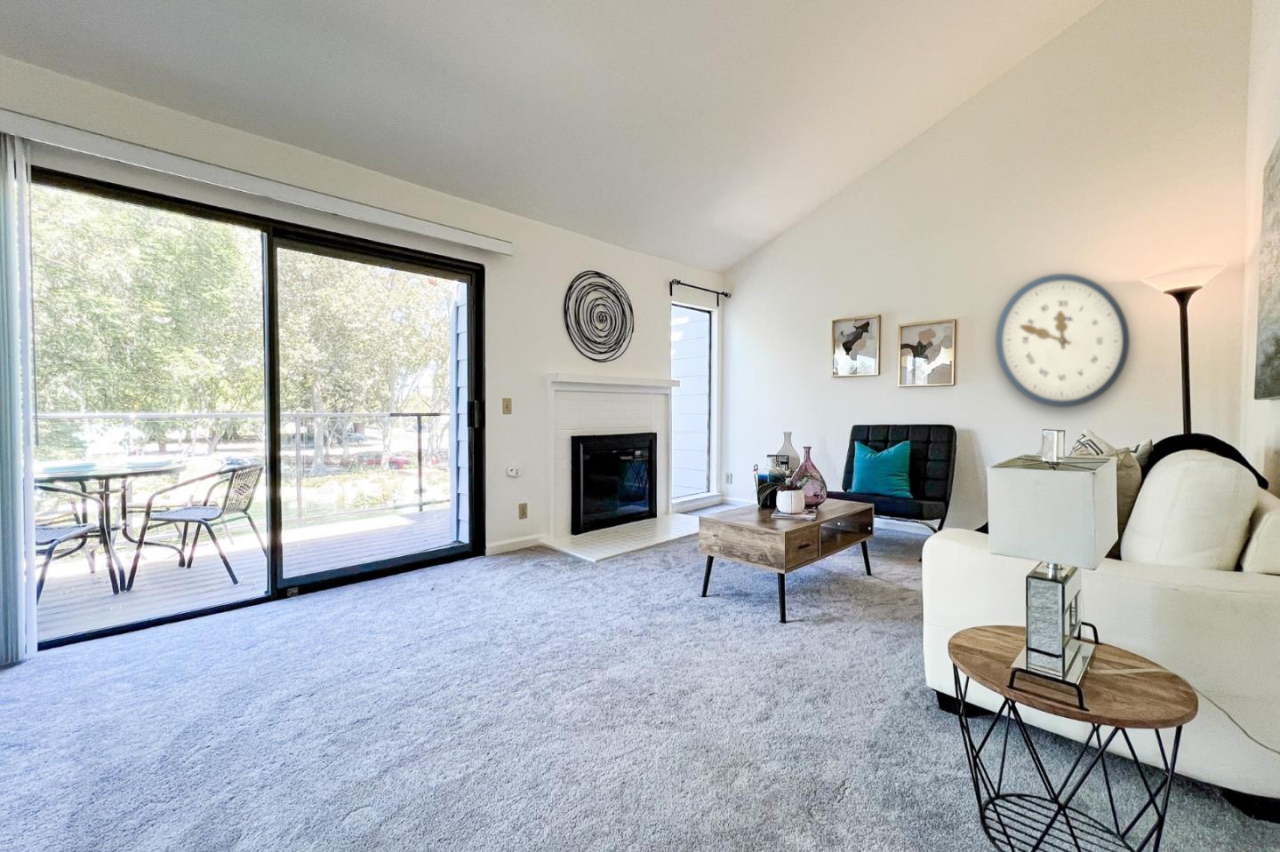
11.48
